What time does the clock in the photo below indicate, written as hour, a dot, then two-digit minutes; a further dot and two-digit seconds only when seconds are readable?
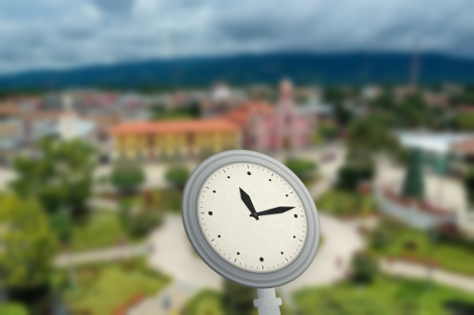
11.13
